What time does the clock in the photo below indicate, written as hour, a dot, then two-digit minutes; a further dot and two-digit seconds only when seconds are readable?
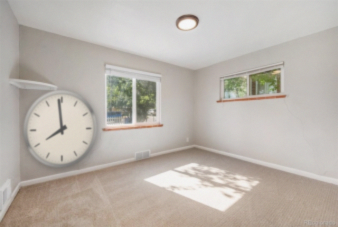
7.59
